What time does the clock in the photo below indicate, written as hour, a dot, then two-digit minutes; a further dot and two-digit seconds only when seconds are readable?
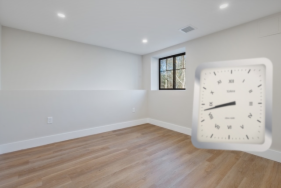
8.43
